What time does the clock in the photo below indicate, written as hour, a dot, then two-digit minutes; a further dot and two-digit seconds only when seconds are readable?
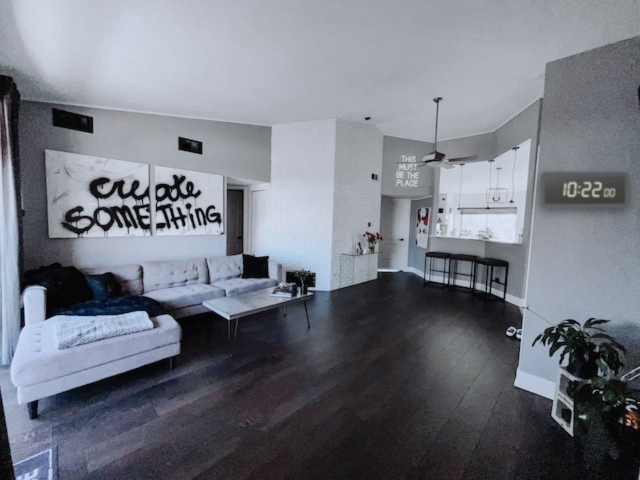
10.22
